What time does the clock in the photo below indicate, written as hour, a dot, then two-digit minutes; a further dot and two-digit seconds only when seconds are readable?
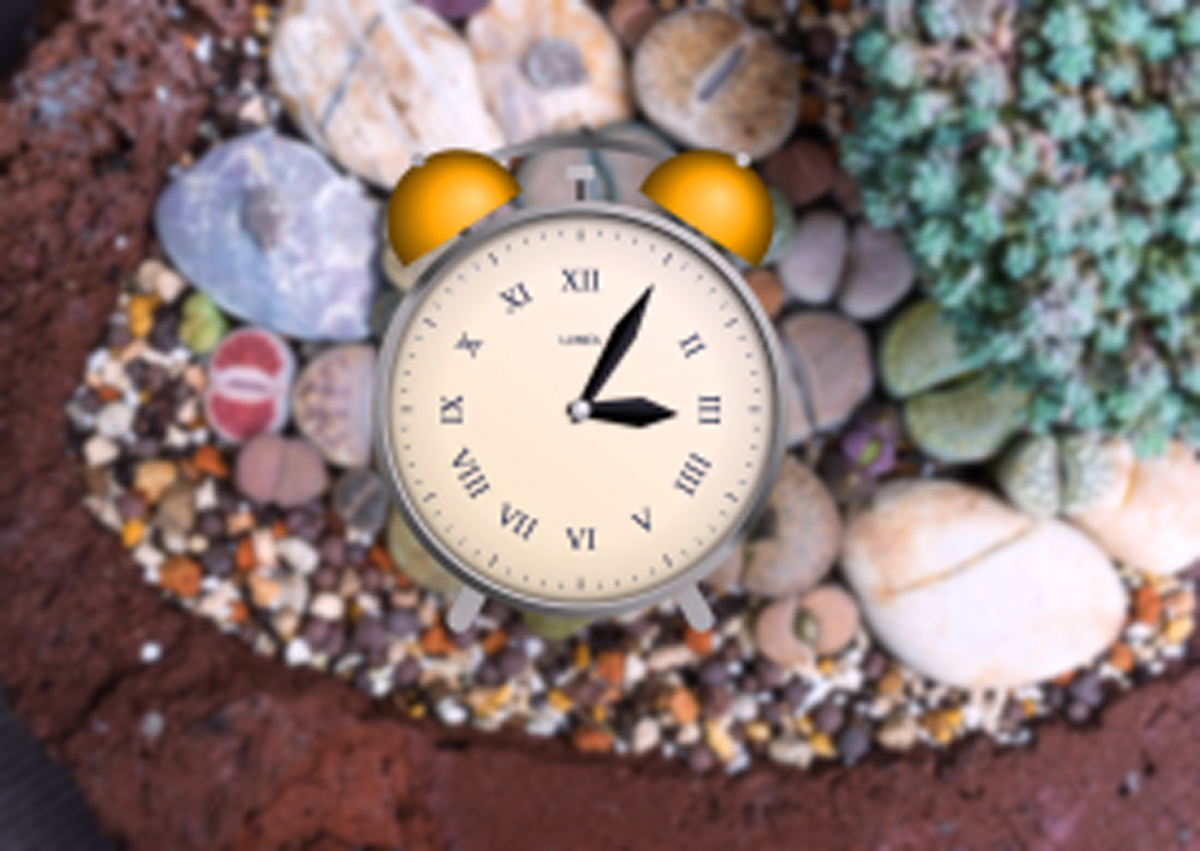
3.05
